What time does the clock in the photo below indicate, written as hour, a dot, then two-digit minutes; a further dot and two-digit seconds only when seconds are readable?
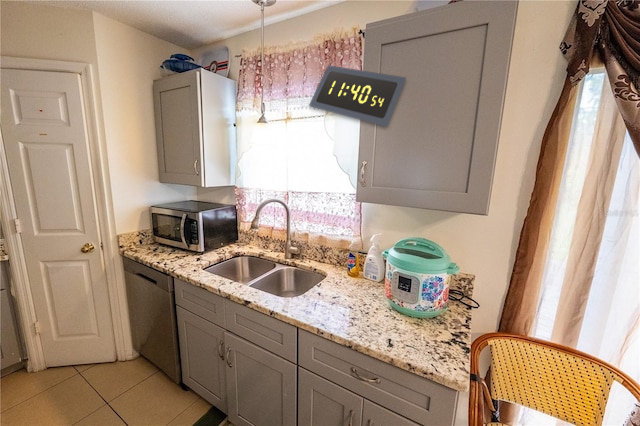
11.40.54
